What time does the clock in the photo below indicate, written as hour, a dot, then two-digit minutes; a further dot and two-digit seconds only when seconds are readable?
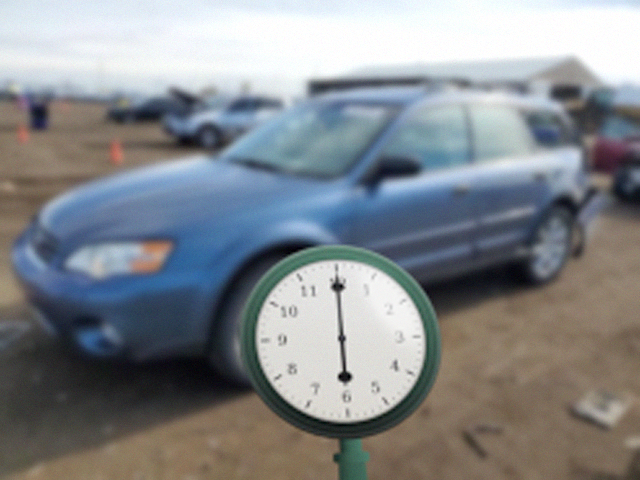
6.00
